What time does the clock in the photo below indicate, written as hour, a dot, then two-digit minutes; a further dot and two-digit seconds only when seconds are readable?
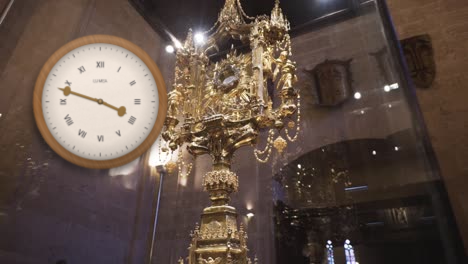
3.48
